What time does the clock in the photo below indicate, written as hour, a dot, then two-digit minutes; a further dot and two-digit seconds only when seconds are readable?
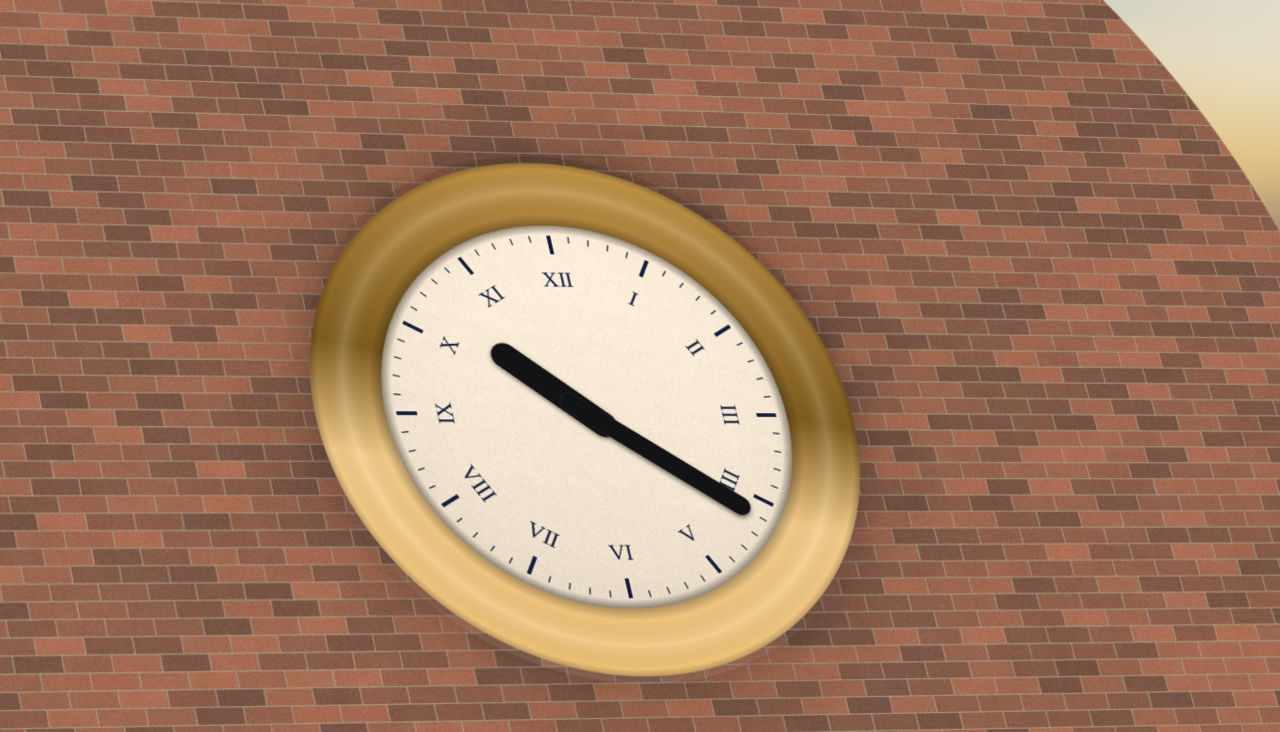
10.21
